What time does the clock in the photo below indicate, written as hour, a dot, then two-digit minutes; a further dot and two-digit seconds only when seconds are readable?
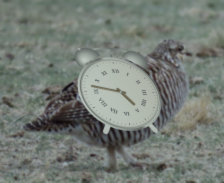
4.47
